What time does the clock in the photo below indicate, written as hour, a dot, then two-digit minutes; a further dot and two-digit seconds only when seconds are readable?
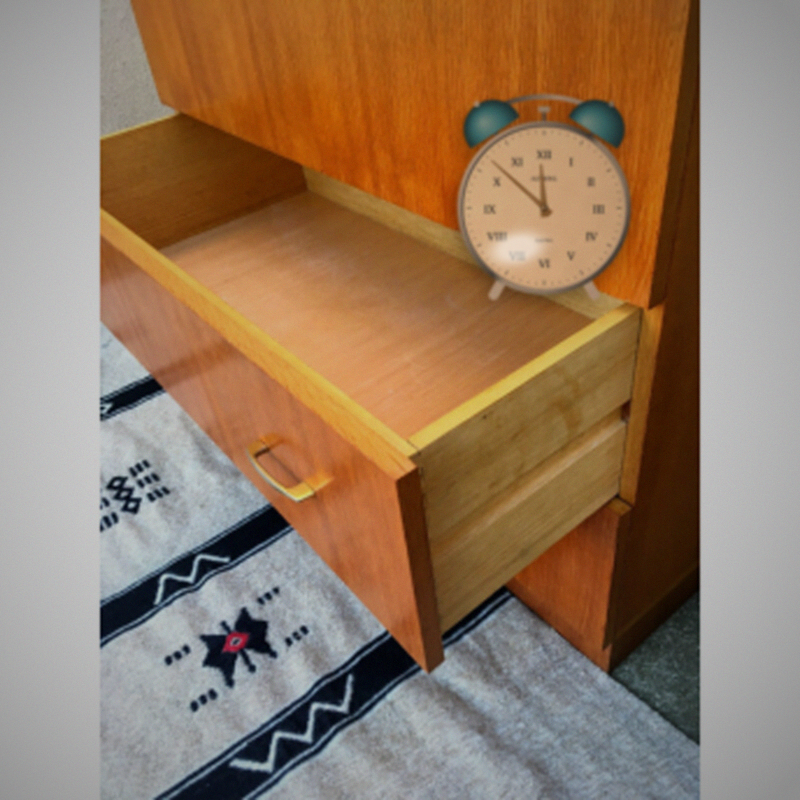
11.52
